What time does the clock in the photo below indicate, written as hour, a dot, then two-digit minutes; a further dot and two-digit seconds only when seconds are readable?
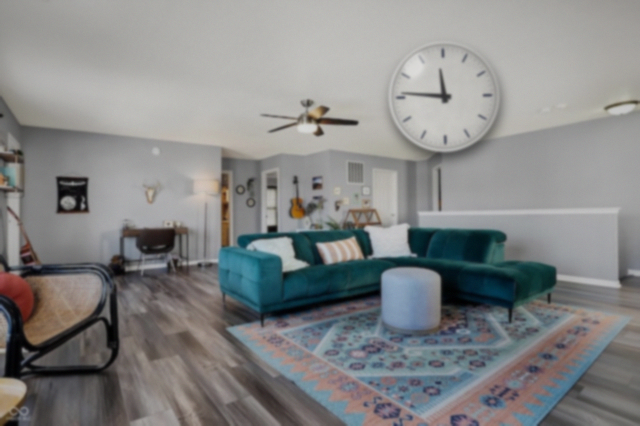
11.46
